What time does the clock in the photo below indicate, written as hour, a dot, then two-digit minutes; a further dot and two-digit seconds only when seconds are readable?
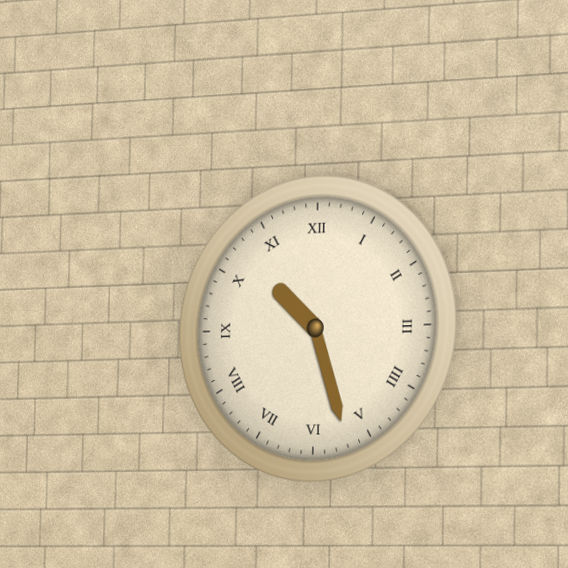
10.27
